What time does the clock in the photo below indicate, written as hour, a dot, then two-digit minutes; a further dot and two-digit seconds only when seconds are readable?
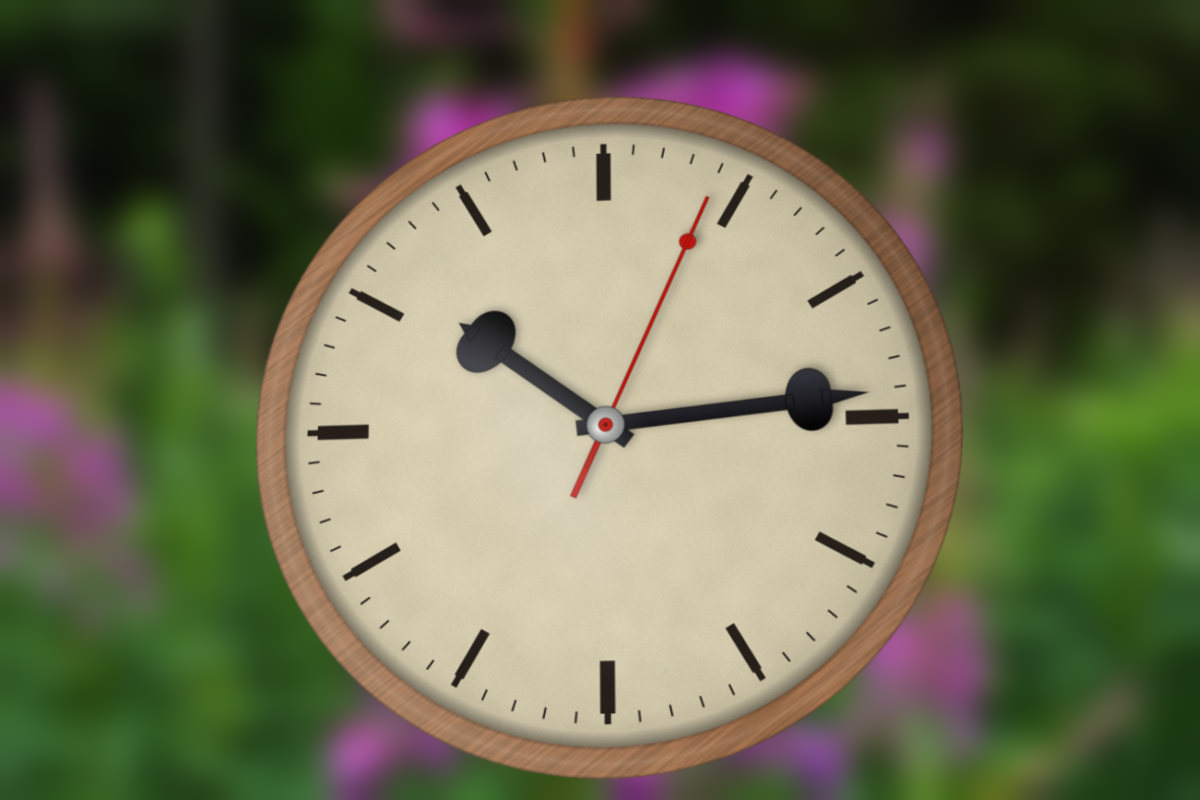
10.14.04
